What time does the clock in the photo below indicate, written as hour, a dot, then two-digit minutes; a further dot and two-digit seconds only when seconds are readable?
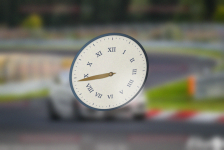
8.44
